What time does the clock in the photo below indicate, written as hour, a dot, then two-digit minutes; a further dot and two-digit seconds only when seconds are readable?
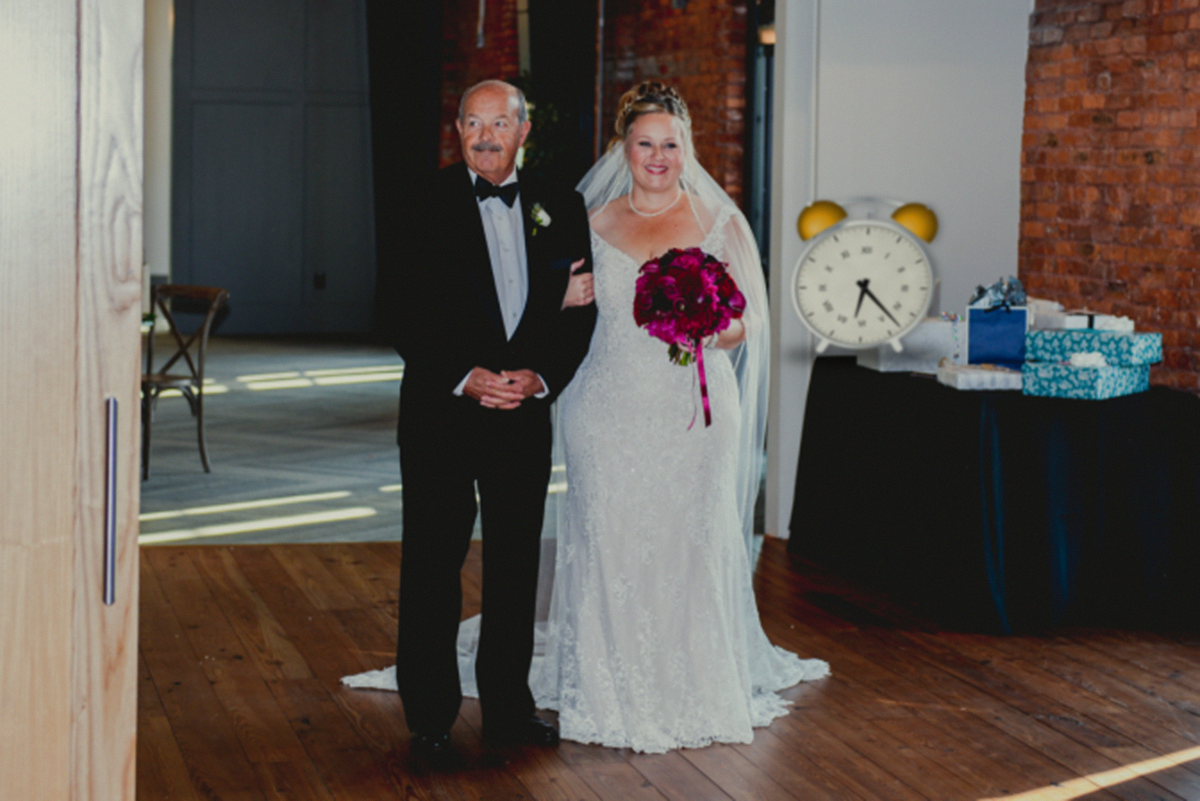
6.23
